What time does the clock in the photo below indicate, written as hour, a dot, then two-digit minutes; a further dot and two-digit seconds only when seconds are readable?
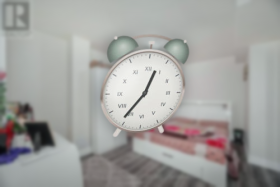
12.36
